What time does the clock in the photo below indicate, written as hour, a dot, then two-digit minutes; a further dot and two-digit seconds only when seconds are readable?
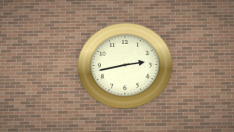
2.43
